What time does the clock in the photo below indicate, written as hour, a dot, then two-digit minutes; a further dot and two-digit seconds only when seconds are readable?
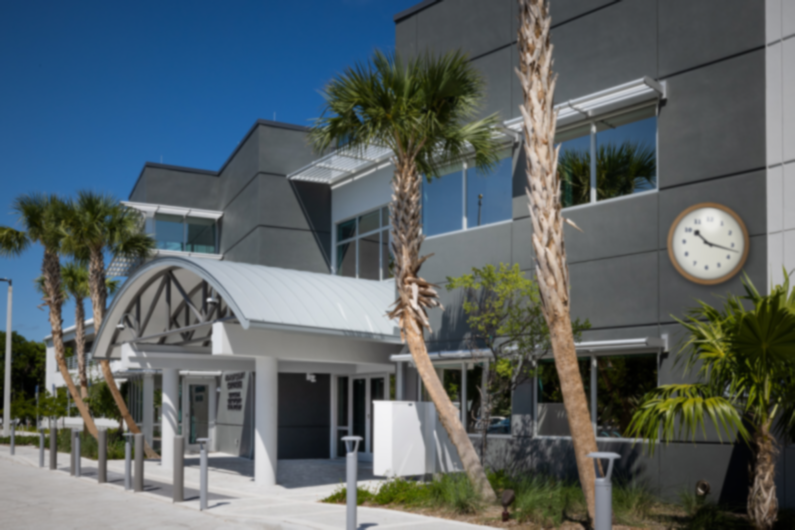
10.17
